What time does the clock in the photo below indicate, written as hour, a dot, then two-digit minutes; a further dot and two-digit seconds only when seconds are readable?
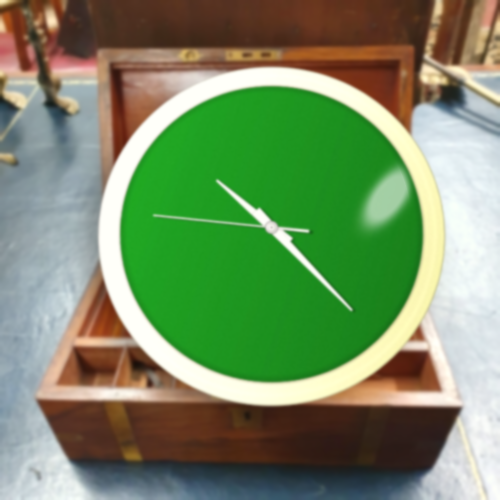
10.22.46
